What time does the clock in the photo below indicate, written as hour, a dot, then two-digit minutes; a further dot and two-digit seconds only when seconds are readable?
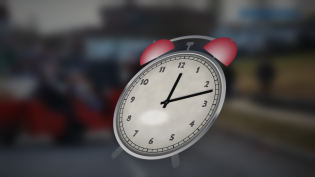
12.12
